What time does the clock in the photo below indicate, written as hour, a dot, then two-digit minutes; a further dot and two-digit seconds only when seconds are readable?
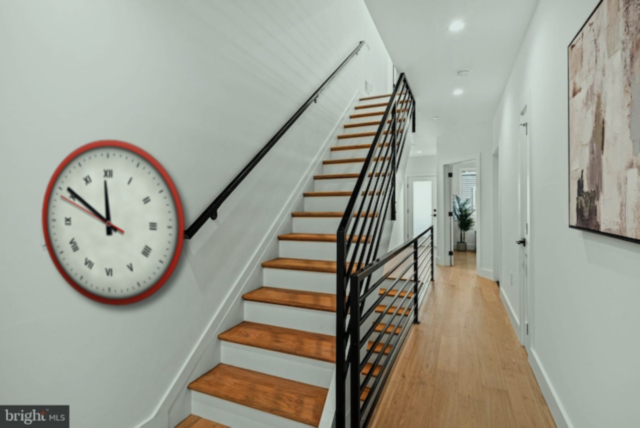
11.50.49
